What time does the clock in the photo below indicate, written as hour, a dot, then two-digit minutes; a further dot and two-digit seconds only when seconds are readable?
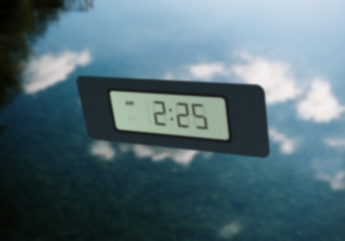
2.25
